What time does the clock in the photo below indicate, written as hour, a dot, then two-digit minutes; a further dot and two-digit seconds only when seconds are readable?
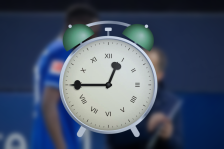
12.45
